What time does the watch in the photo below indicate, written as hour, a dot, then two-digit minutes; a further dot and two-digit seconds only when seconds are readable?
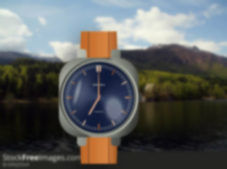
7.00
